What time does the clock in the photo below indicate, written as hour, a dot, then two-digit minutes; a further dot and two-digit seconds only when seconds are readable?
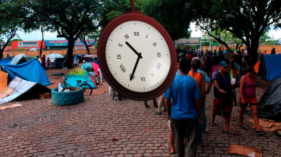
10.35
